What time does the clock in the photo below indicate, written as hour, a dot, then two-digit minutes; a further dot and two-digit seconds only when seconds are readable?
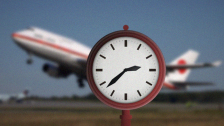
2.38
